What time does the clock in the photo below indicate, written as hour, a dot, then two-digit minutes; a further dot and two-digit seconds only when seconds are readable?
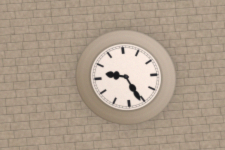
9.26
